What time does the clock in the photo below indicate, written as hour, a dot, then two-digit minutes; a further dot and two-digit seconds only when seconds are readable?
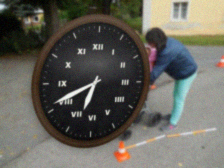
6.41
